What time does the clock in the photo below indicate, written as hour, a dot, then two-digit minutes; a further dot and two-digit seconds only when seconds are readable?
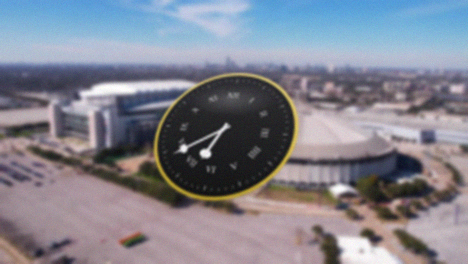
6.39
